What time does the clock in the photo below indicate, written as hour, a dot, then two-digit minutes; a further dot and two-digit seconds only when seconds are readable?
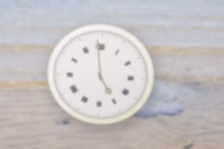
4.59
